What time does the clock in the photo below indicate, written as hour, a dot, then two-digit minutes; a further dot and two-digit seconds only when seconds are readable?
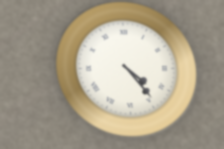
4.24
